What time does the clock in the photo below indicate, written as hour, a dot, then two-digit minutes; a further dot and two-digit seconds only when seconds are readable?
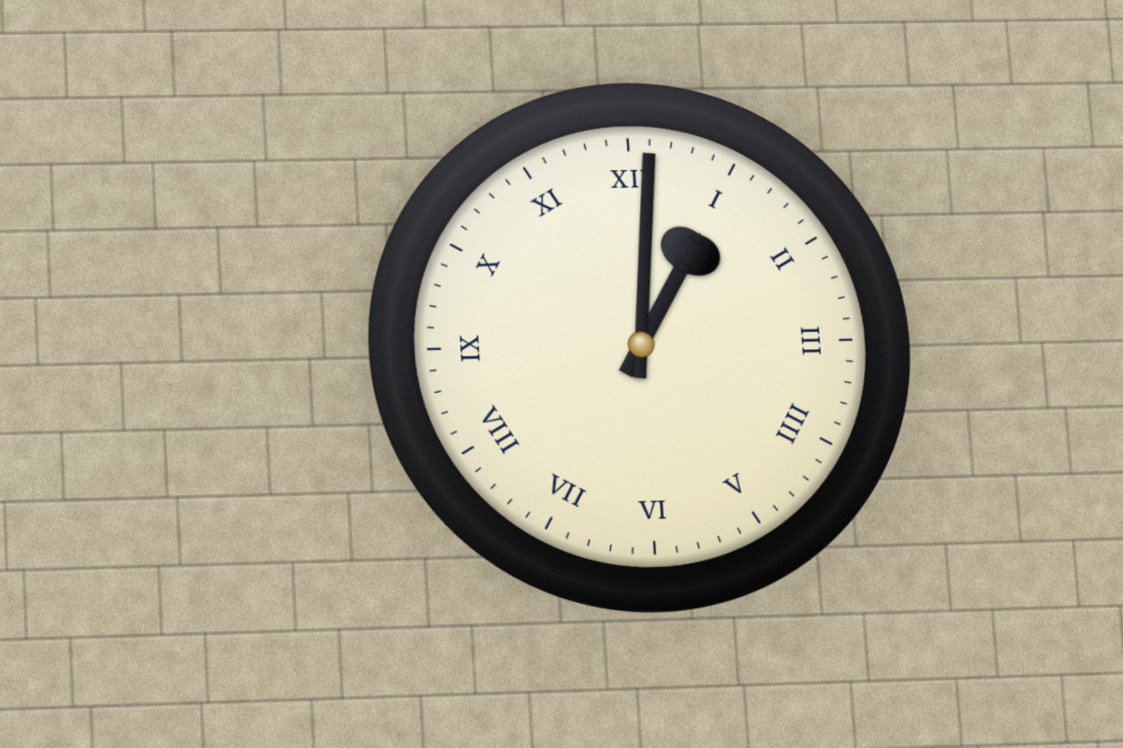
1.01
